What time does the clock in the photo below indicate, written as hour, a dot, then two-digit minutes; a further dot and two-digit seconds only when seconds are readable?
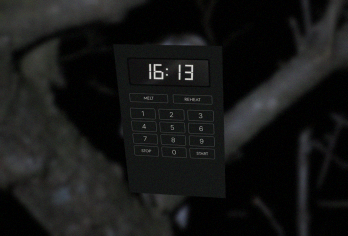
16.13
